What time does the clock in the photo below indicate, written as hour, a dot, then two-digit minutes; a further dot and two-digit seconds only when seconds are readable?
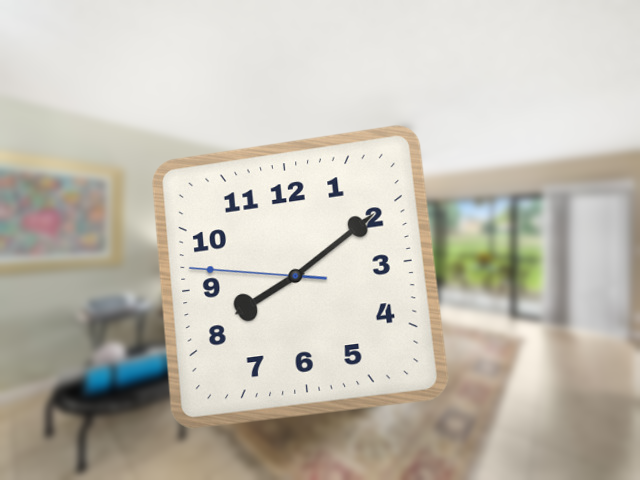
8.09.47
